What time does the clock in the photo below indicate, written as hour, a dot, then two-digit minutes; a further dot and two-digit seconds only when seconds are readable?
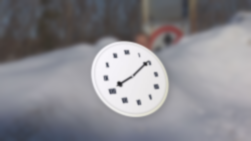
8.09
